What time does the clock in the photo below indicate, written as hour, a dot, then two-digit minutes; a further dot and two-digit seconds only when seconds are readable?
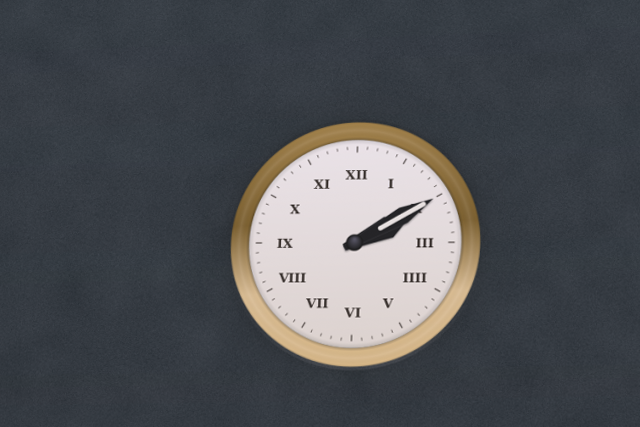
2.10
